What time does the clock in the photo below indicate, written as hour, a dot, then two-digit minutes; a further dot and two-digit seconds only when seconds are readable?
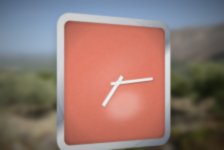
7.14
